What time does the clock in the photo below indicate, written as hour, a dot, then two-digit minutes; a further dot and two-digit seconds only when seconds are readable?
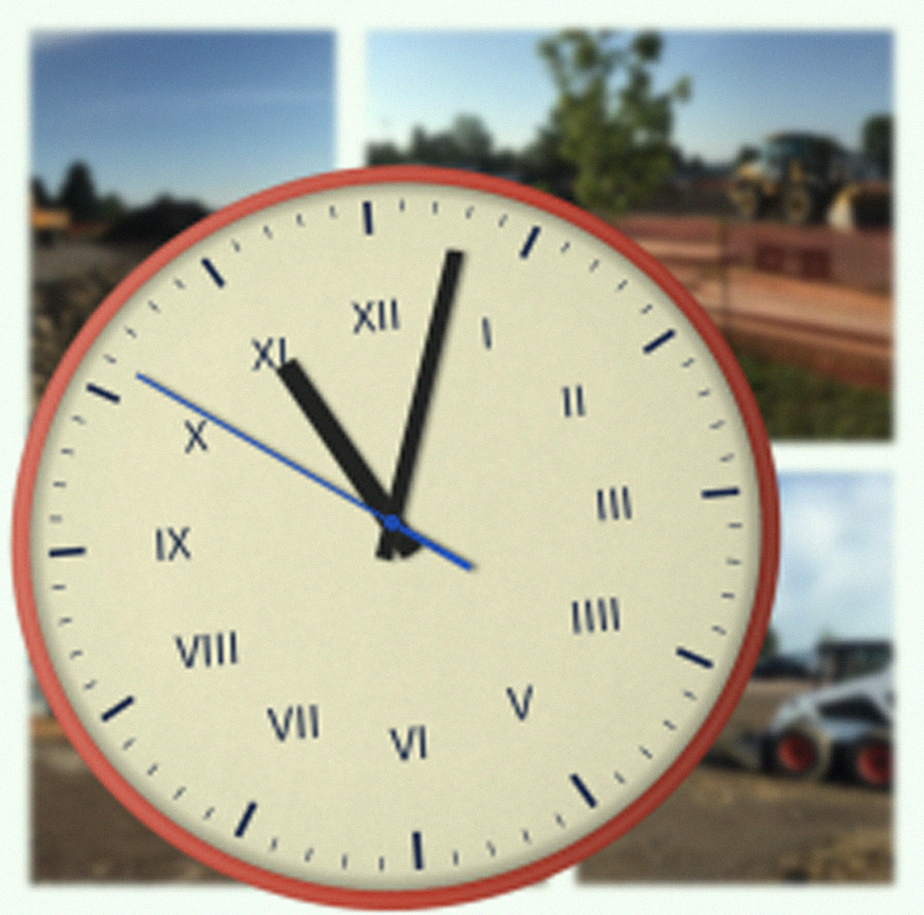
11.02.51
